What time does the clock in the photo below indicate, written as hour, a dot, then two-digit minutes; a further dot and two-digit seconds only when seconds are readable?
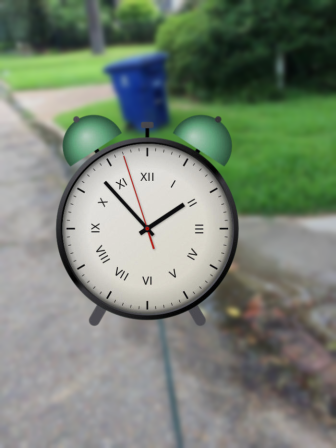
1.52.57
